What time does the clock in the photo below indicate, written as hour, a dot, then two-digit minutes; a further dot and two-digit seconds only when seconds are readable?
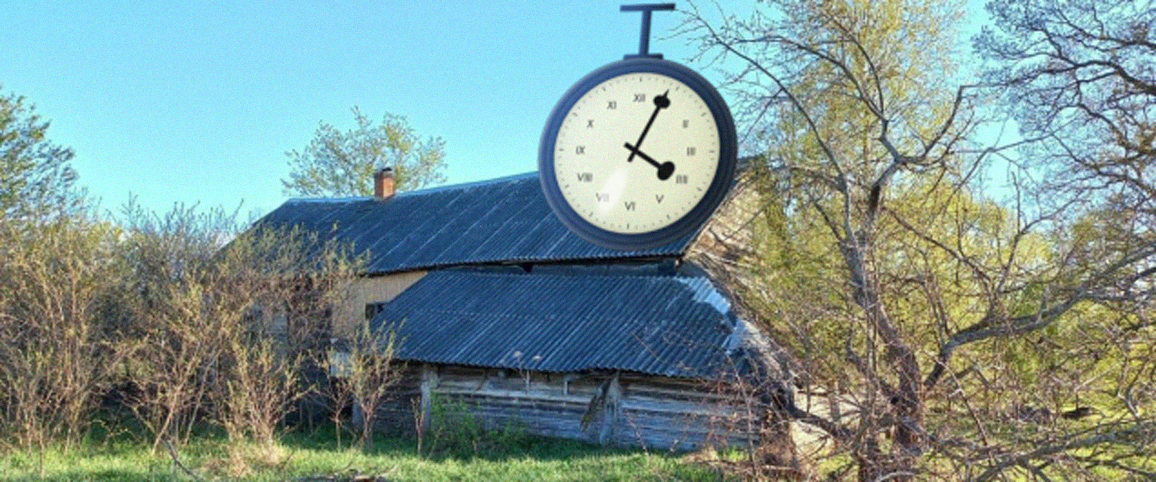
4.04
